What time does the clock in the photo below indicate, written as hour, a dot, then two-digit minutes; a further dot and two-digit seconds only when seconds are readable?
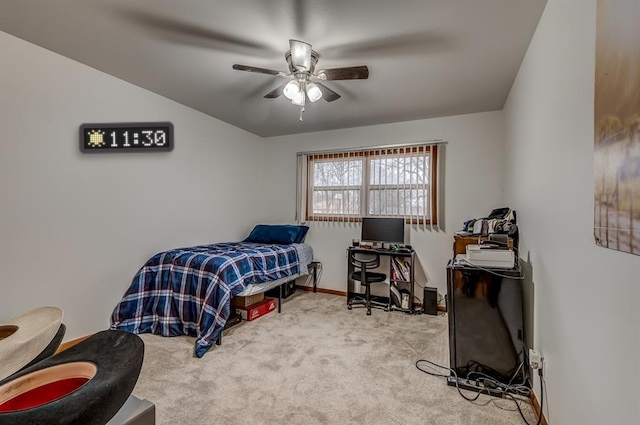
11.30
